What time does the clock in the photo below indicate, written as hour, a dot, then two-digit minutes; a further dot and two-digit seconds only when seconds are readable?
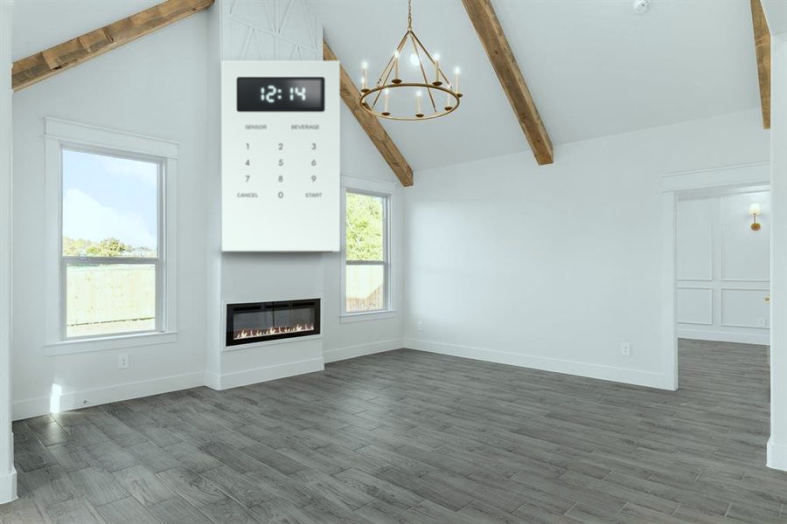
12.14
